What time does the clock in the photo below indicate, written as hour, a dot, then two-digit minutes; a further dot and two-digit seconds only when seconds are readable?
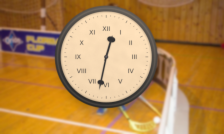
12.32
